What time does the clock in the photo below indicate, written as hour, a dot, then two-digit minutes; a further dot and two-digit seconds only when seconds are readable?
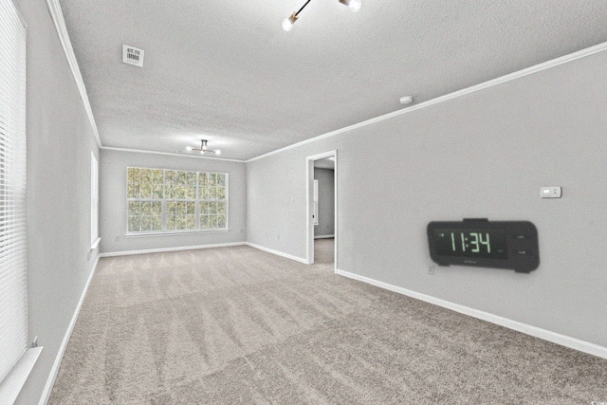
11.34
